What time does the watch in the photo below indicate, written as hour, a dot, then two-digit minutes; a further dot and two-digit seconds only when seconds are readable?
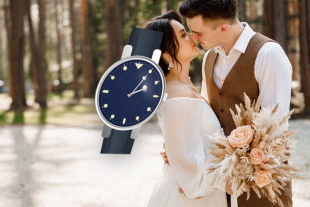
2.05
